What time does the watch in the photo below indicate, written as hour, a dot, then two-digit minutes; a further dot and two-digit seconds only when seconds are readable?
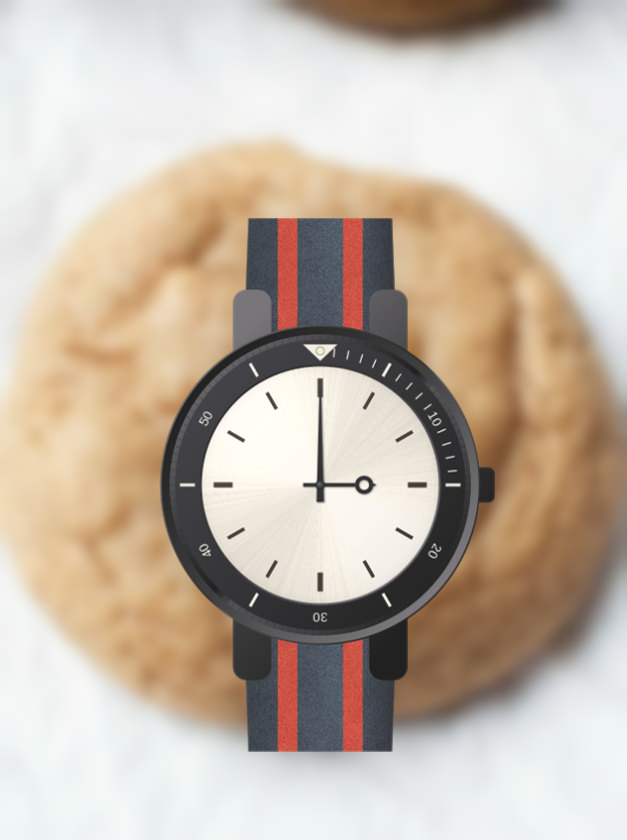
3.00
